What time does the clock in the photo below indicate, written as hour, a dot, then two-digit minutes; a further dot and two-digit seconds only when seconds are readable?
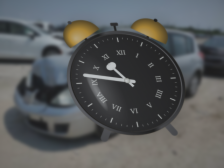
10.47
